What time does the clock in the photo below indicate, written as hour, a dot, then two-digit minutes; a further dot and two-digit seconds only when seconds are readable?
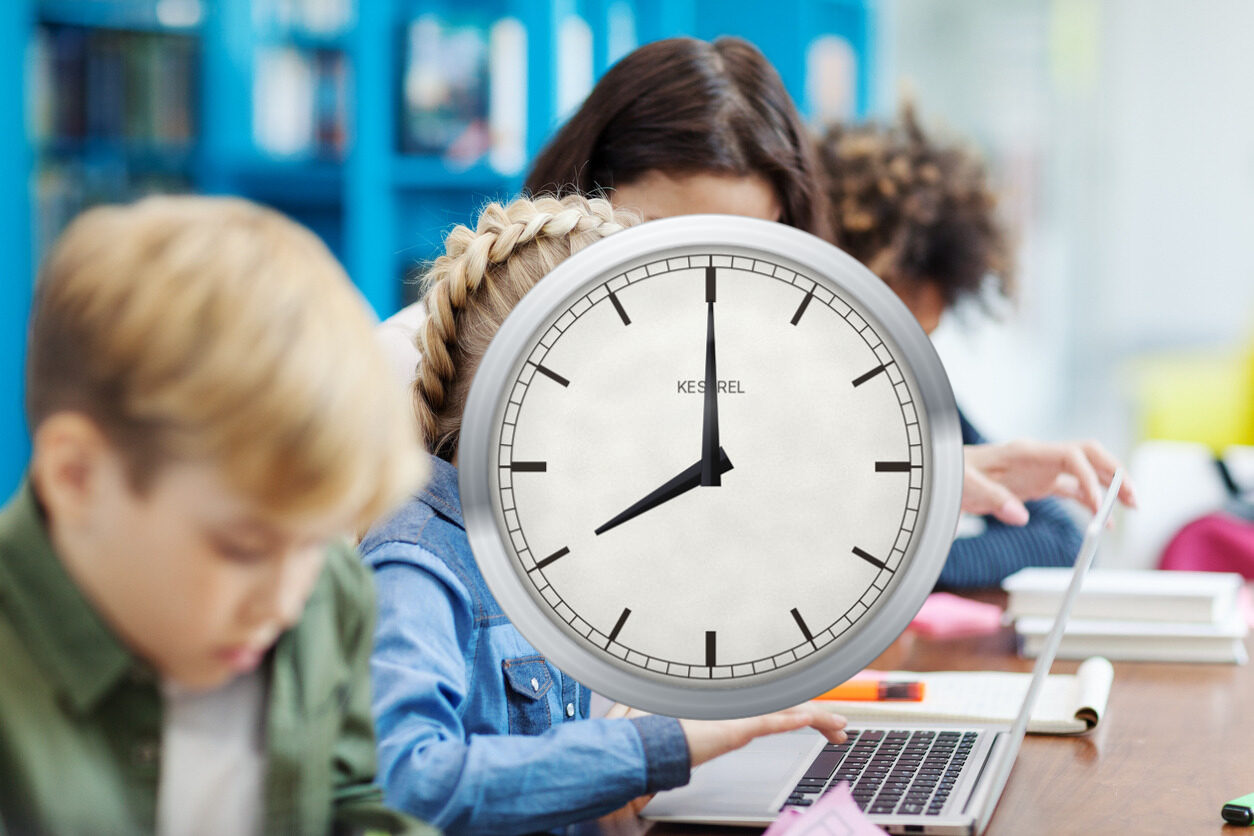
8.00
